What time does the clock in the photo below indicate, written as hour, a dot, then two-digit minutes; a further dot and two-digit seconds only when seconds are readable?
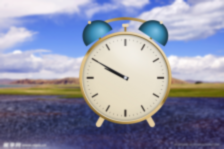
9.50
